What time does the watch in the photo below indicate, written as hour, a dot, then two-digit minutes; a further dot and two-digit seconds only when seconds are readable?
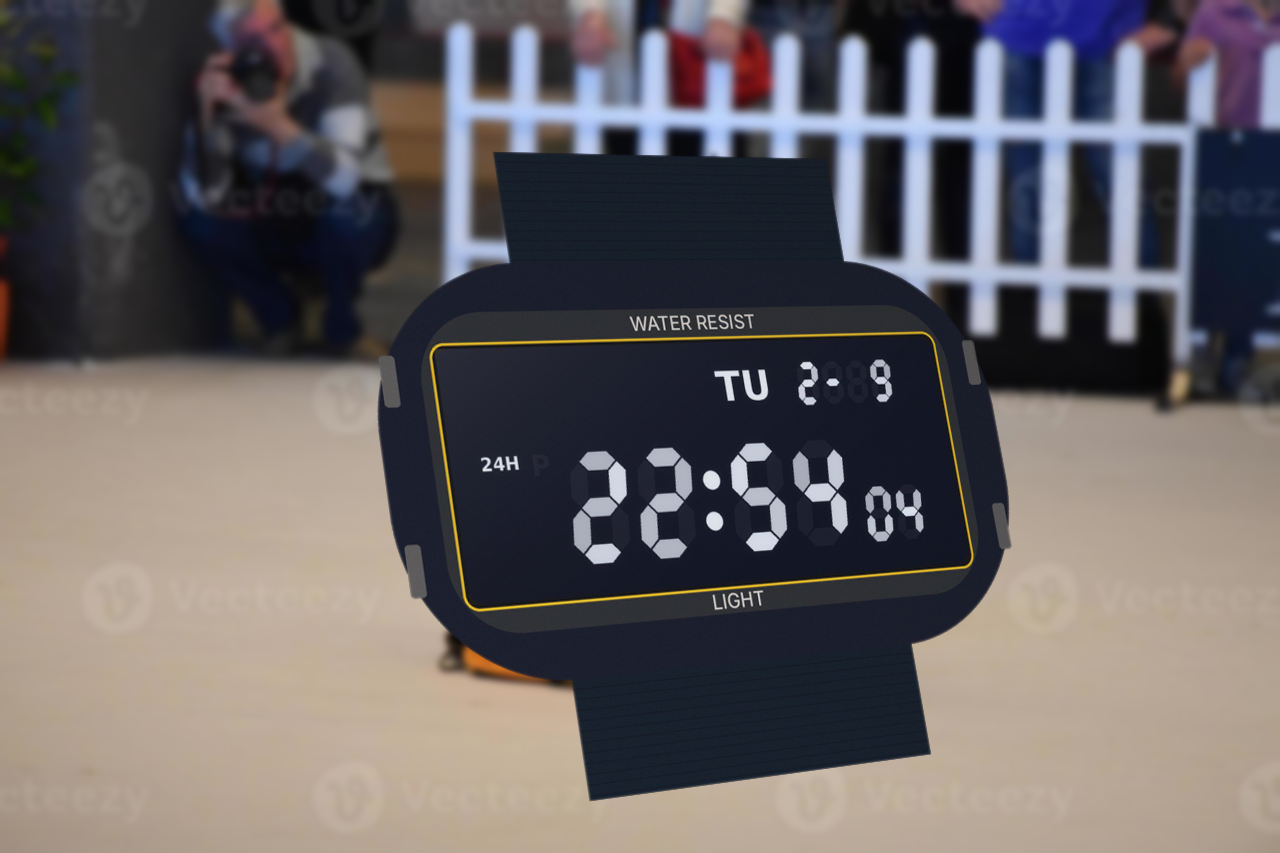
22.54.04
